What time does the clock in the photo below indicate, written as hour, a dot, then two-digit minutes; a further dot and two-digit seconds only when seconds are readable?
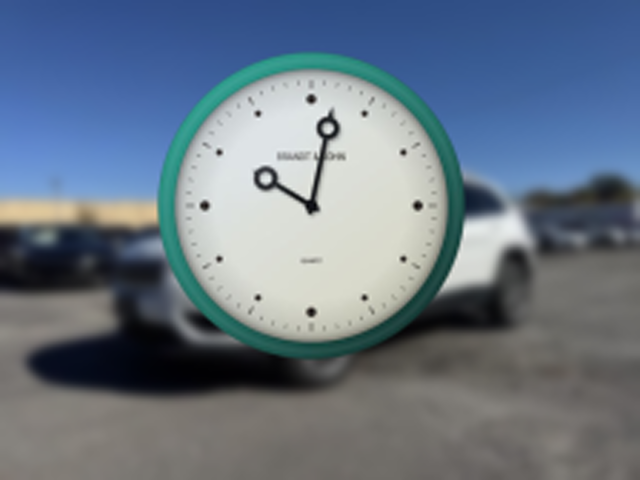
10.02
